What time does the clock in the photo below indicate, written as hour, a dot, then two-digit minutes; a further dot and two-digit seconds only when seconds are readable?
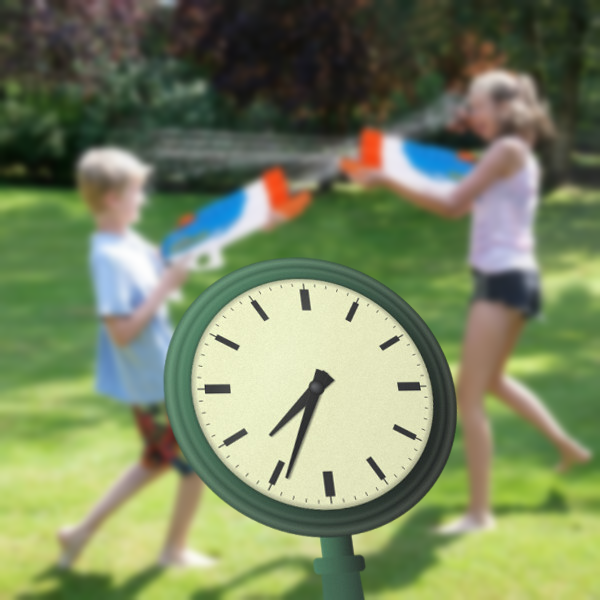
7.34
